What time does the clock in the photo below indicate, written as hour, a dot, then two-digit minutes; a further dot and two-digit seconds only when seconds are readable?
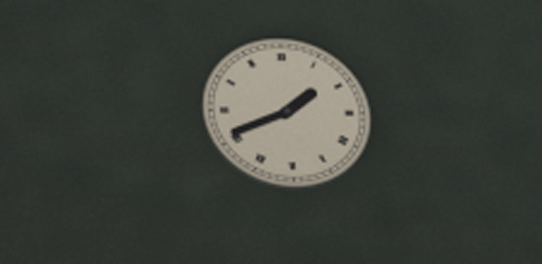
1.41
